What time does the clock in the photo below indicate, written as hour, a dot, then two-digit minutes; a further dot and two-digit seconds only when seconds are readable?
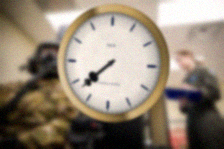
7.38
